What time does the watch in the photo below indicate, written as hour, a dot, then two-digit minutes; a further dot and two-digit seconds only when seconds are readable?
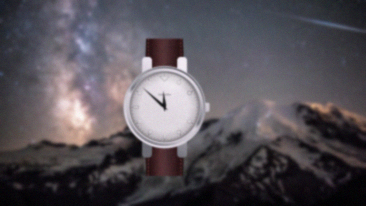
11.52
